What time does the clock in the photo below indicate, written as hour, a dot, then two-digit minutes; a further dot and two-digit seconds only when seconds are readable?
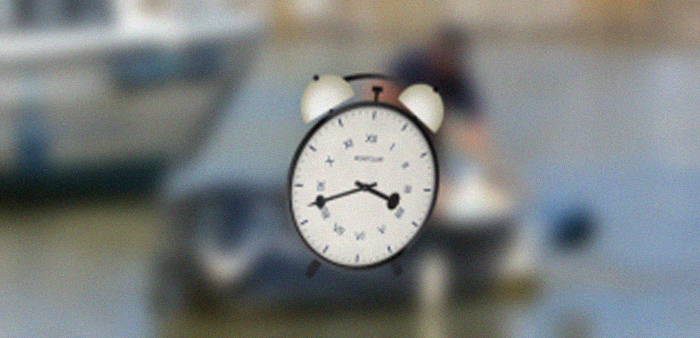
3.42
